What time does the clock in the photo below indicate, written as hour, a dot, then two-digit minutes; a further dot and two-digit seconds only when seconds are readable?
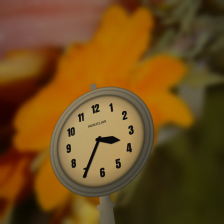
3.35
